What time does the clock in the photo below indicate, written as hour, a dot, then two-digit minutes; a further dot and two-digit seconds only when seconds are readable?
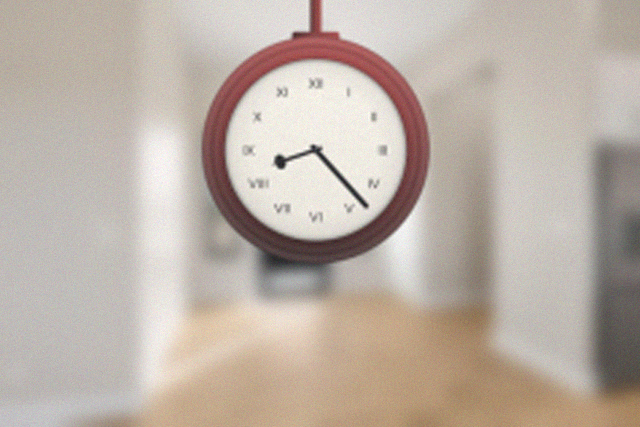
8.23
